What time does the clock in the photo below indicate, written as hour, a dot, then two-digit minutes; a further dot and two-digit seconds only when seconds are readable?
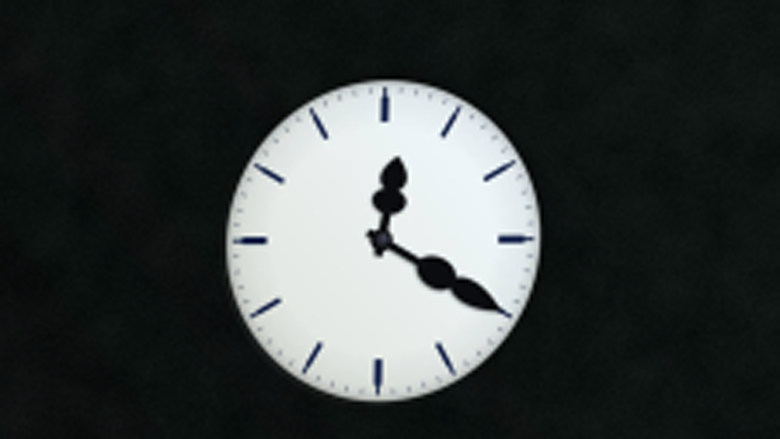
12.20
